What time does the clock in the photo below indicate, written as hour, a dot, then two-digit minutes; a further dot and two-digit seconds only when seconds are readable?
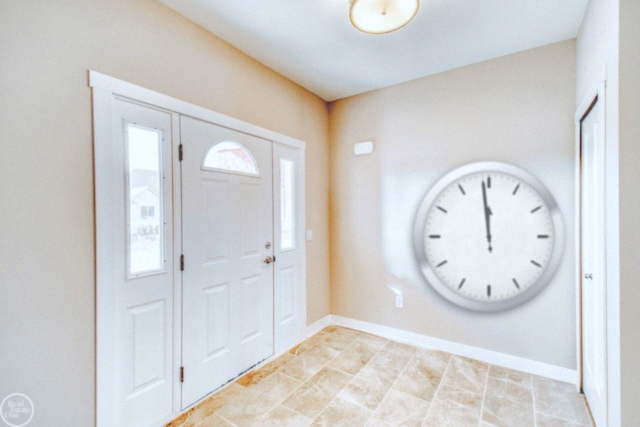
11.58.59
